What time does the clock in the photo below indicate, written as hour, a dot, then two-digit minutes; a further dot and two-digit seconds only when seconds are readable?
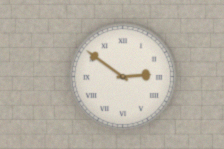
2.51
